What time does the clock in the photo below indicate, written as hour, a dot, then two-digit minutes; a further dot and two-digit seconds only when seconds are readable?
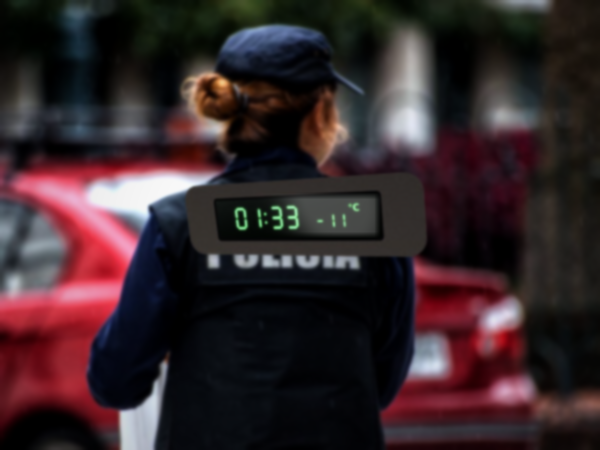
1.33
